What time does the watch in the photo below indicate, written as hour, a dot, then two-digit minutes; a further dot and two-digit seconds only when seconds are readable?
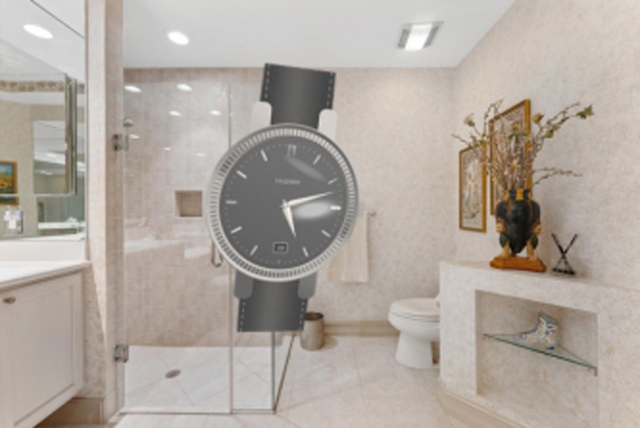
5.12
